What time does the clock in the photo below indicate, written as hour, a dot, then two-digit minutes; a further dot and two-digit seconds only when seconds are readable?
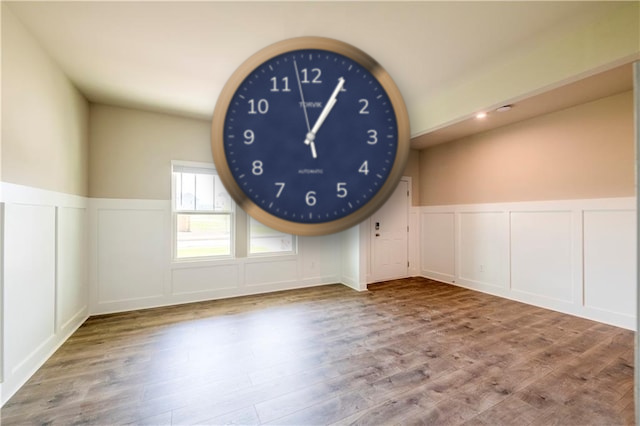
1.04.58
